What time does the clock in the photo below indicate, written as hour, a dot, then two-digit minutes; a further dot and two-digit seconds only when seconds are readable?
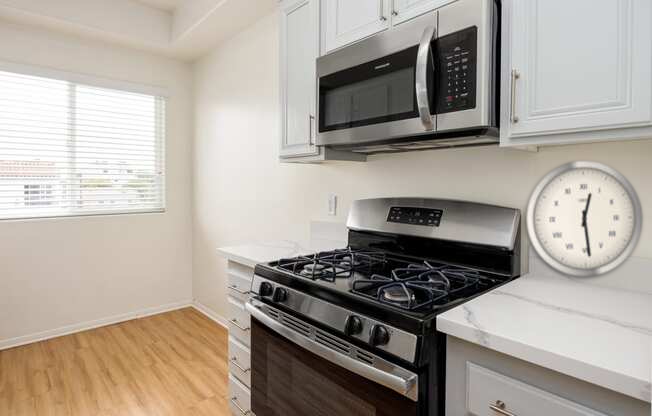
12.29
